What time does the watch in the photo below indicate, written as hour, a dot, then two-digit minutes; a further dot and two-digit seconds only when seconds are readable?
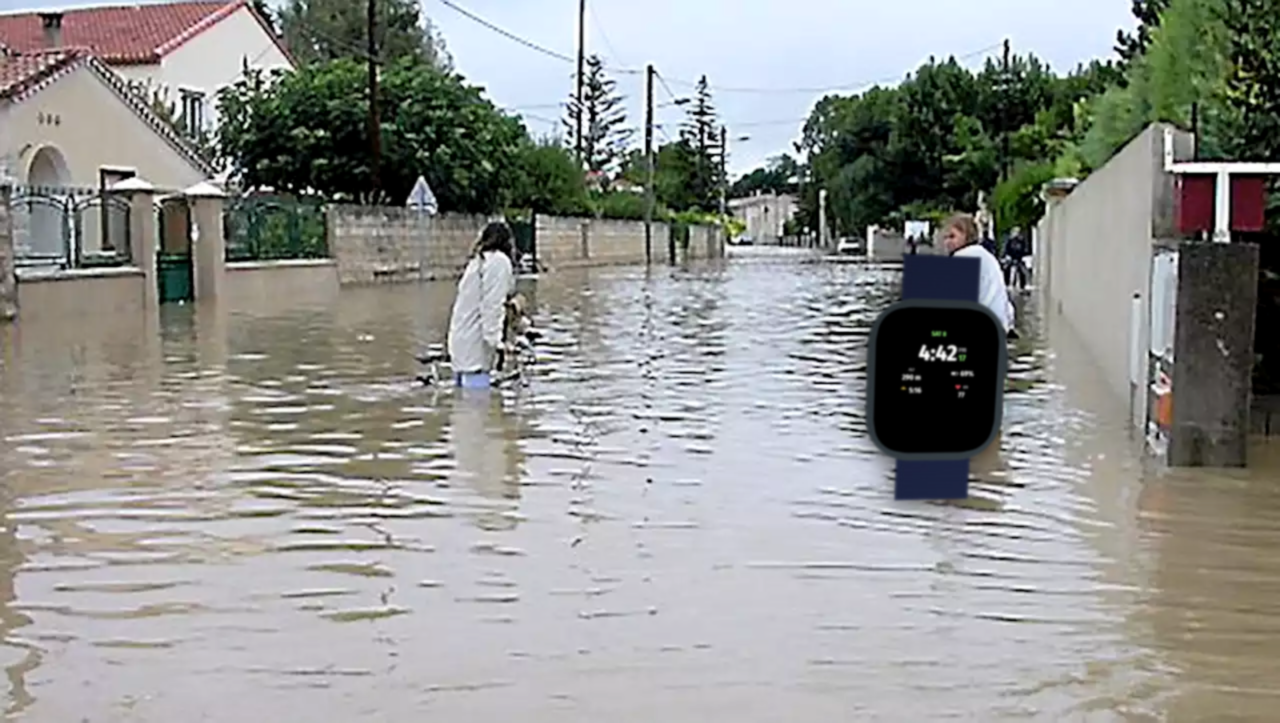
4.42
